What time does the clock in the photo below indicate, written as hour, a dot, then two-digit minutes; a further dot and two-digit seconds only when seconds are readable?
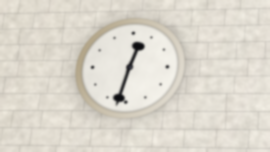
12.32
